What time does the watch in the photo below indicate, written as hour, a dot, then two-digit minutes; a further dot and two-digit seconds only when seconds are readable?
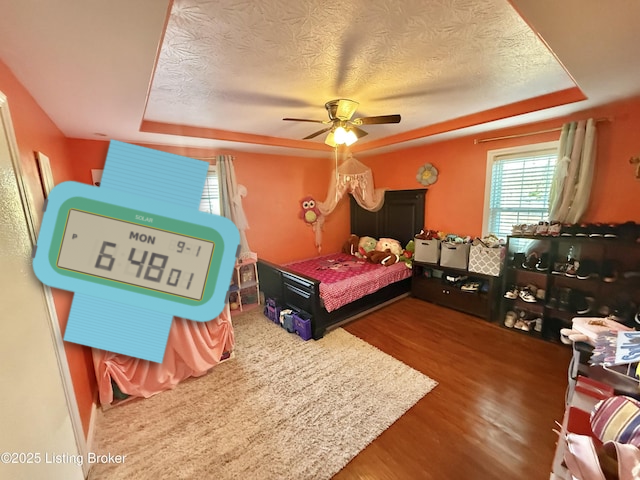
6.48.01
